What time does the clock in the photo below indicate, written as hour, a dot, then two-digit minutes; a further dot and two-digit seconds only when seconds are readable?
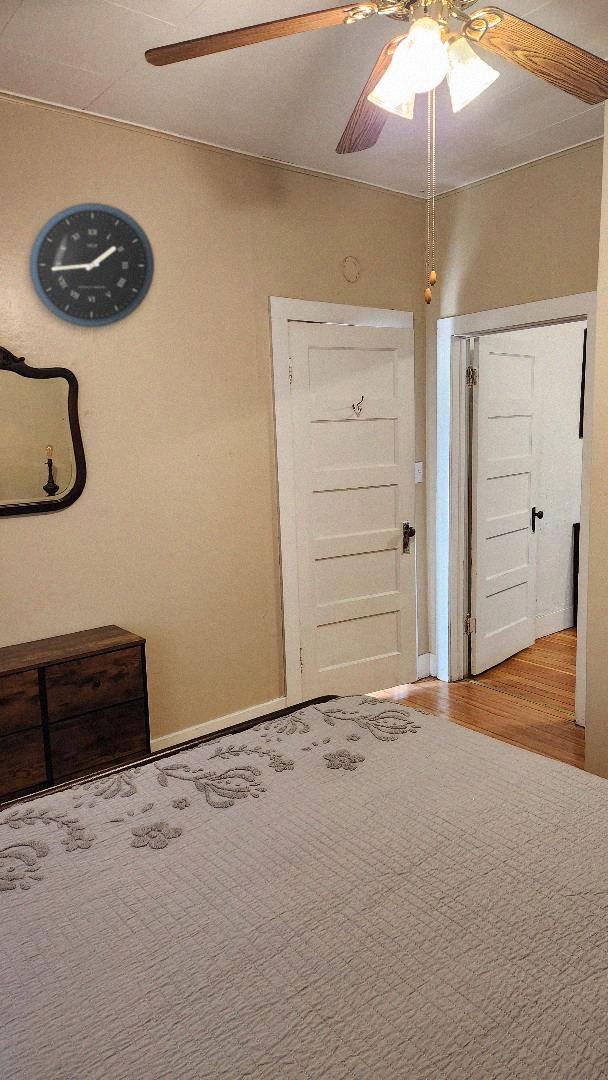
1.44
